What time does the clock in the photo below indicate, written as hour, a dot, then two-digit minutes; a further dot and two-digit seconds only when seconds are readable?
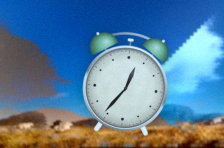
12.36
